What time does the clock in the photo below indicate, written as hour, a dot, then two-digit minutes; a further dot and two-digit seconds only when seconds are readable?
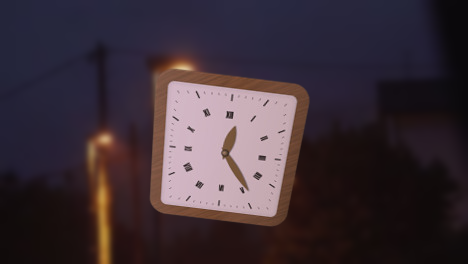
12.24
